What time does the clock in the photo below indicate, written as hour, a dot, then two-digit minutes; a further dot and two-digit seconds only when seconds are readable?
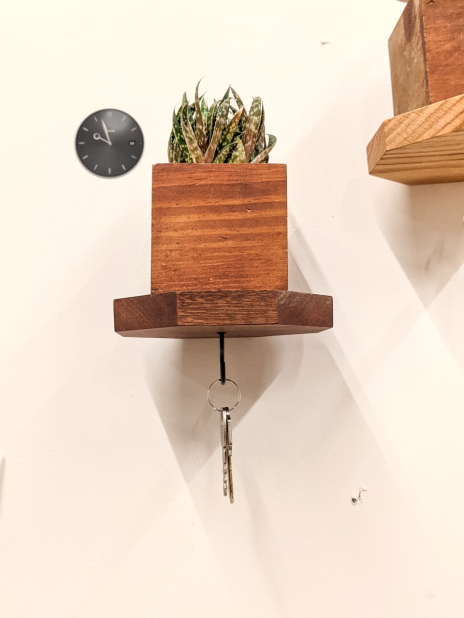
9.57
